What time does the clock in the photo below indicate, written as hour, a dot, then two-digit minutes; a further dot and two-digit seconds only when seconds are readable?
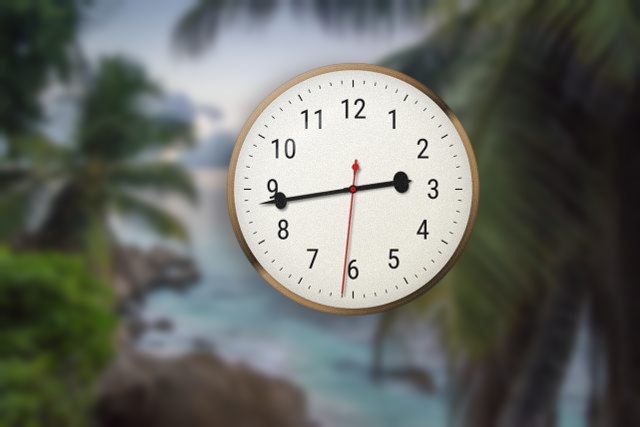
2.43.31
